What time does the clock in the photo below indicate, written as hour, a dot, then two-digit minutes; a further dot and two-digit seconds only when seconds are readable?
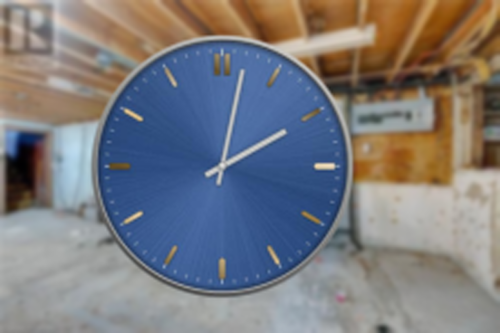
2.02
